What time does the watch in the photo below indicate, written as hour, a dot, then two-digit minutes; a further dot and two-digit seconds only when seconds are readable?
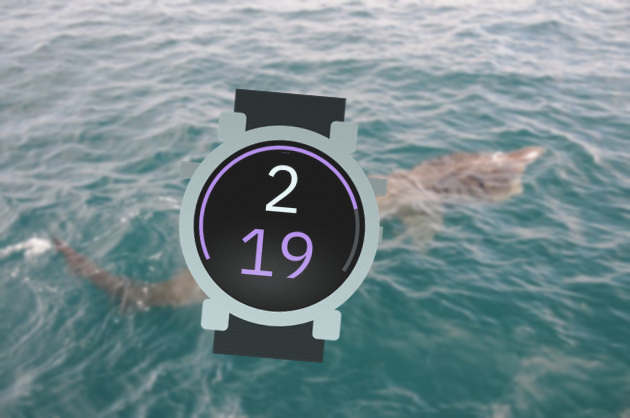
2.19
